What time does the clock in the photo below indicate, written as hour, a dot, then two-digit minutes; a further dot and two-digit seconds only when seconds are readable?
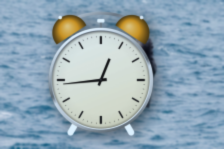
12.44
